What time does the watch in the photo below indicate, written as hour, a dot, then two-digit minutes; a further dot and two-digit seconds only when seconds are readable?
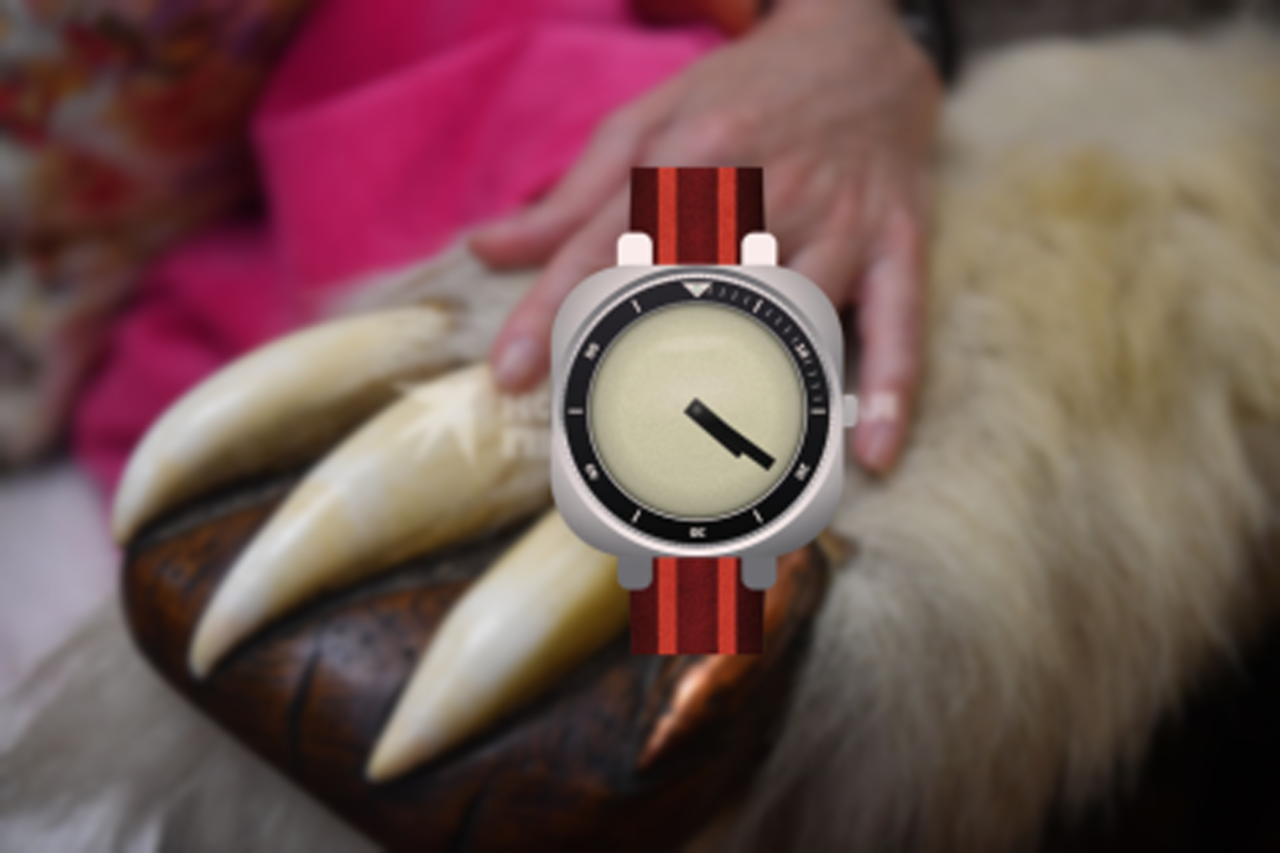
4.21
